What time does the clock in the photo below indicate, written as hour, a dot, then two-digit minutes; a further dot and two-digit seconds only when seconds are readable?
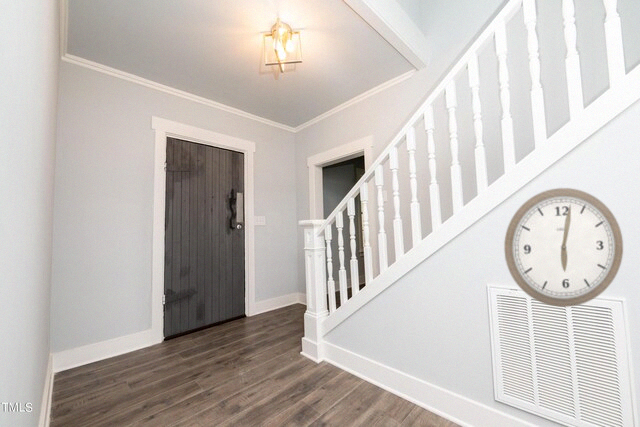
6.02
